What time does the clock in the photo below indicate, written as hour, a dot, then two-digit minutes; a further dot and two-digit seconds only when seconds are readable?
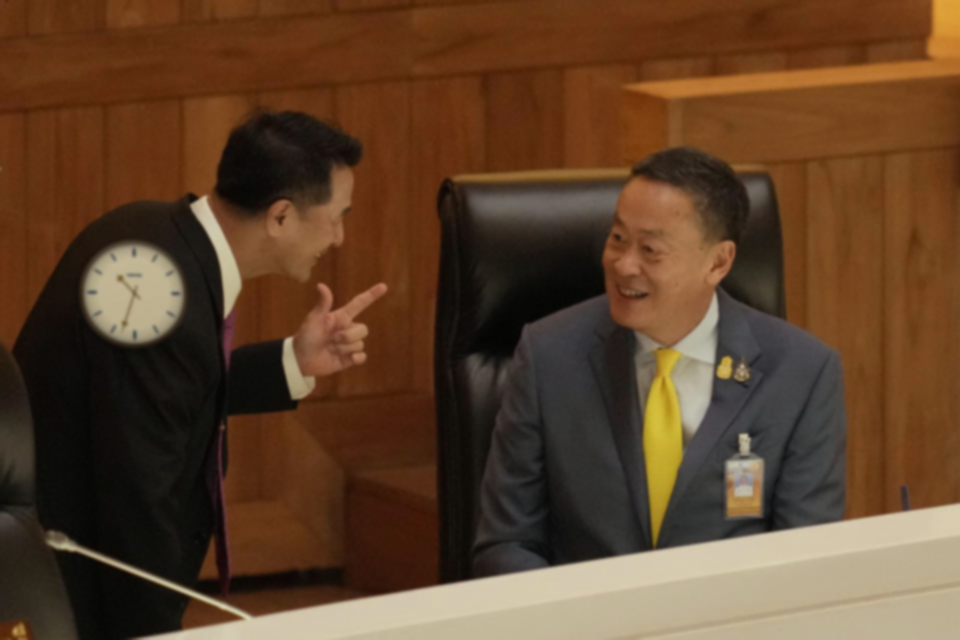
10.33
